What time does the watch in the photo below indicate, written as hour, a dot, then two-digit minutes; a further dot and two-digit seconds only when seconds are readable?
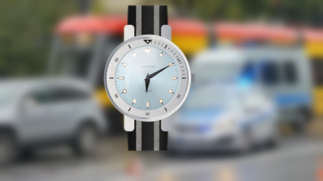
6.10
